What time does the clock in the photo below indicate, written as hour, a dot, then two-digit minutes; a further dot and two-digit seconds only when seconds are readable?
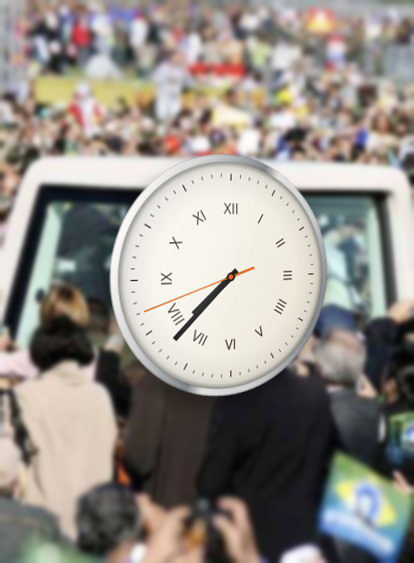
7.37.42
